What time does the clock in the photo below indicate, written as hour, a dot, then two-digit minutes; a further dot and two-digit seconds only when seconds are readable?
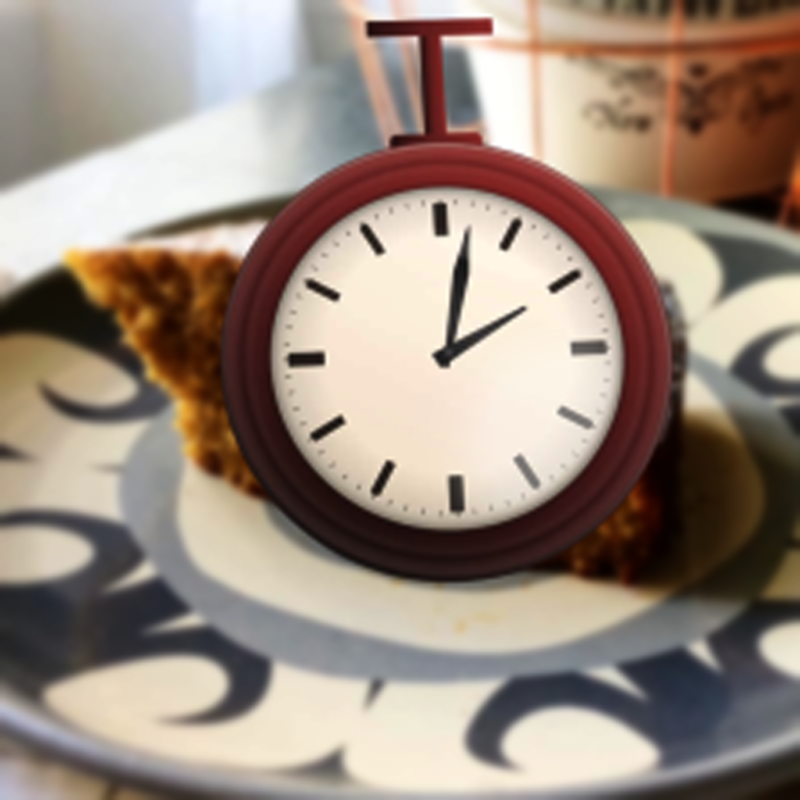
2.02
